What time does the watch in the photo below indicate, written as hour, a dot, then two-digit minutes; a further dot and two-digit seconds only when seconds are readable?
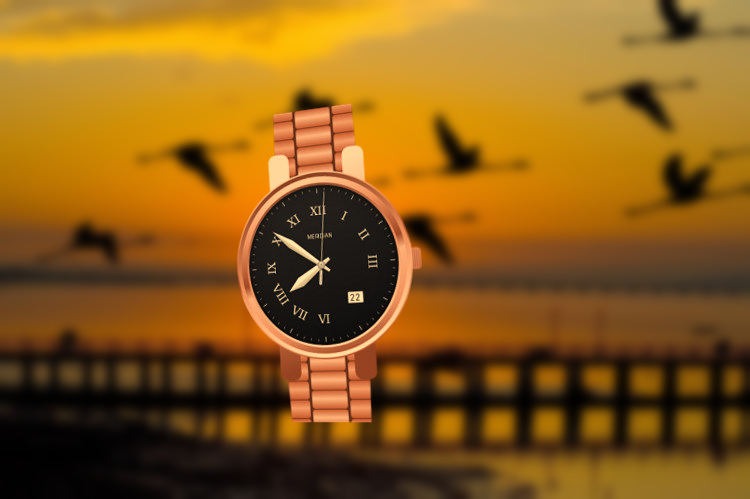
7.51.01
